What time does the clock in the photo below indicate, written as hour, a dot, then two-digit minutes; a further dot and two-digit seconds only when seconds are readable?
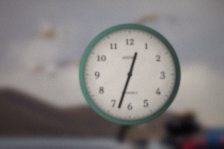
12.33
